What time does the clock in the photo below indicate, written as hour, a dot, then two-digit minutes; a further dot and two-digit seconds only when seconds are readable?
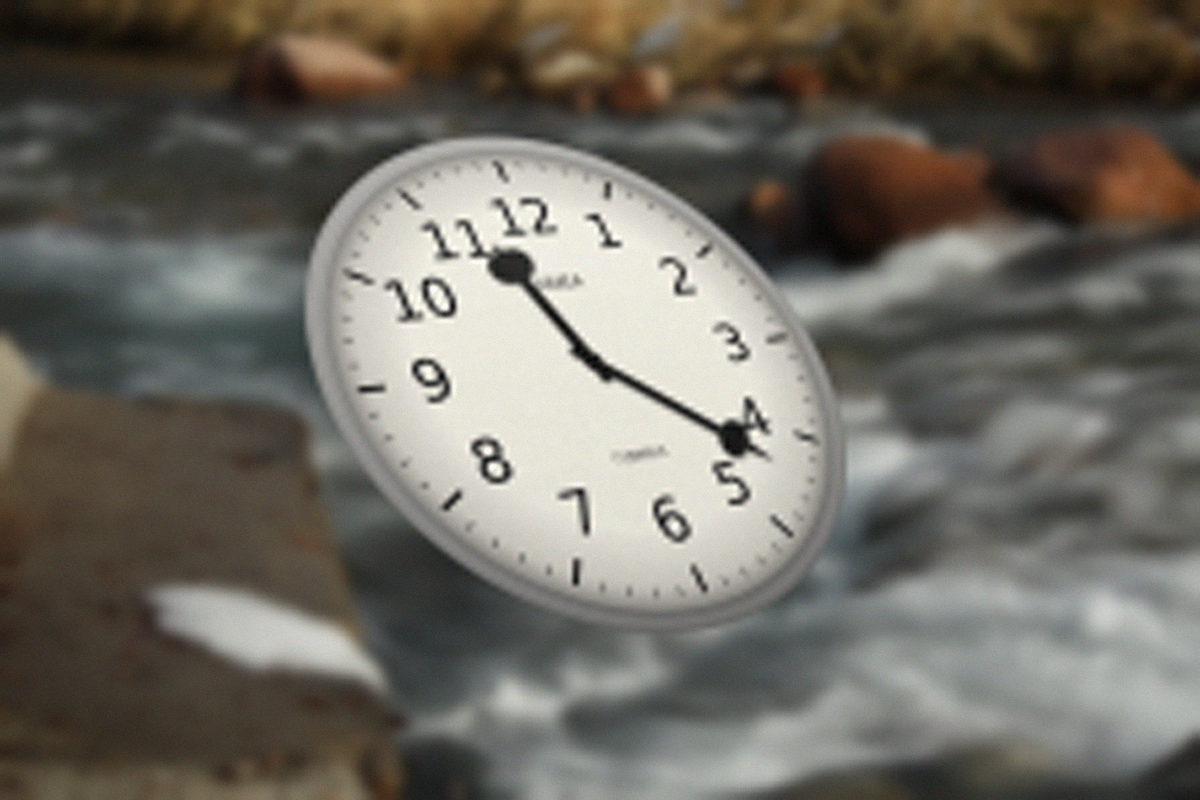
11.22
